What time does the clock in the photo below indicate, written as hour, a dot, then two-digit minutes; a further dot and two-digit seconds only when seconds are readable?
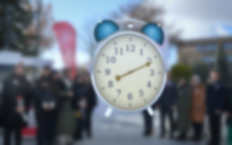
8.11
